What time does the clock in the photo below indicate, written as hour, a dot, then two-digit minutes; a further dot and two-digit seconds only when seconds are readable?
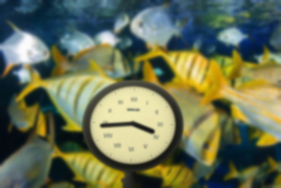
3.44
